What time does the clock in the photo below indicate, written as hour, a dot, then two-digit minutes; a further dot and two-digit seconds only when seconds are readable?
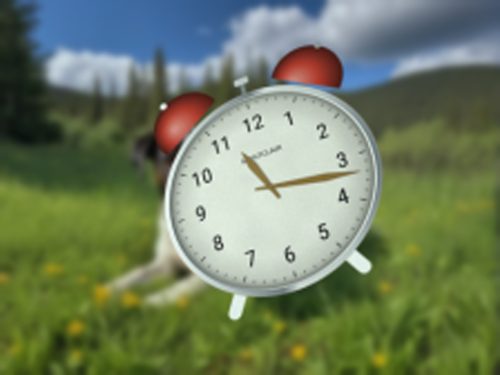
11.17
